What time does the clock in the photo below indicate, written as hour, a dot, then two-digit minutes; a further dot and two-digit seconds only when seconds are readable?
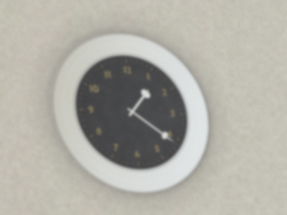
1.21
